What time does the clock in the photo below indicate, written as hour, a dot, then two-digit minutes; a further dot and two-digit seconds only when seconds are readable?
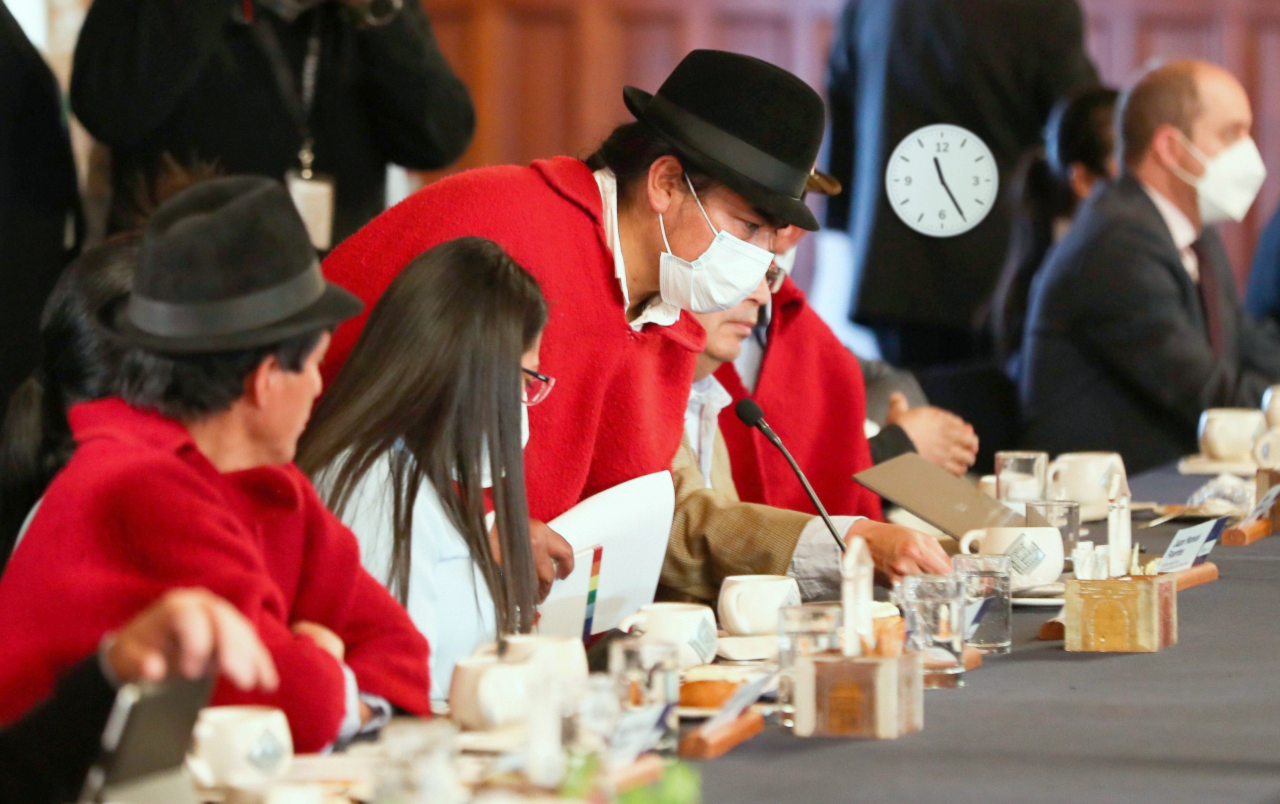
11.25
